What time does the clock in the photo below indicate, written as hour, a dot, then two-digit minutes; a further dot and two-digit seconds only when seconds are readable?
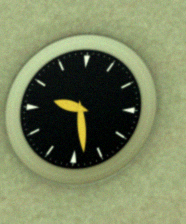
9.28
